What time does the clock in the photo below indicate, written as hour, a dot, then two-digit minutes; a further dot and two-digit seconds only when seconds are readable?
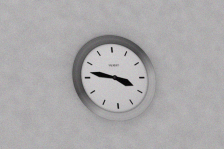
3.47
